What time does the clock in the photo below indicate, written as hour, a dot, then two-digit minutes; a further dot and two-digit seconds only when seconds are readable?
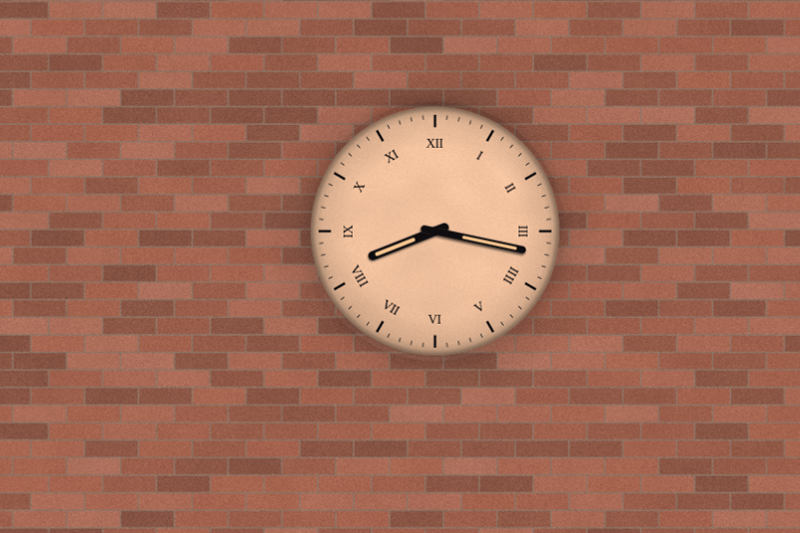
8.17
